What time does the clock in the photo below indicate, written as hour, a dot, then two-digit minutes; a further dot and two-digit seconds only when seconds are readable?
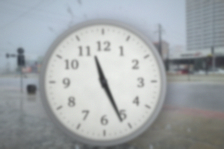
11.26
